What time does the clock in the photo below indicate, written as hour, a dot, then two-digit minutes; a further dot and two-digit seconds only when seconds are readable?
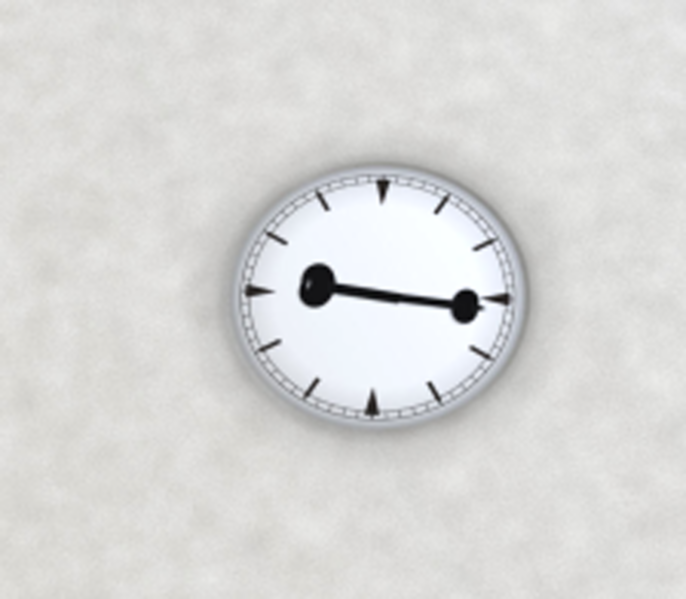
9.16
